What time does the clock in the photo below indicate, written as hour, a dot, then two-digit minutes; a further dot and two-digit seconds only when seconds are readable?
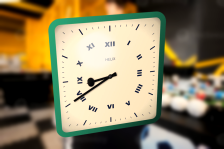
8.40
